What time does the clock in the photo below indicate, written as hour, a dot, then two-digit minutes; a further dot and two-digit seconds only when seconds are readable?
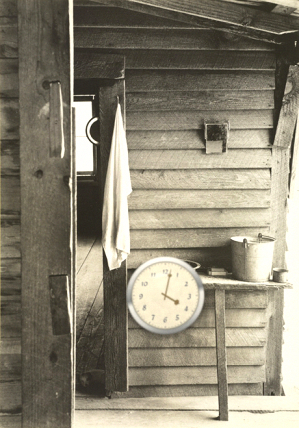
4.02
